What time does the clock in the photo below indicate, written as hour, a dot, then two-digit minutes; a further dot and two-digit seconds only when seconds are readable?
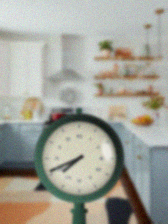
7.41
